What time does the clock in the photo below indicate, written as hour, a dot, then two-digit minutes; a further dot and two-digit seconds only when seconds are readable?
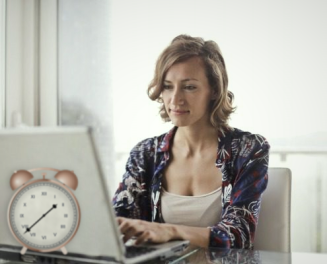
1.38
